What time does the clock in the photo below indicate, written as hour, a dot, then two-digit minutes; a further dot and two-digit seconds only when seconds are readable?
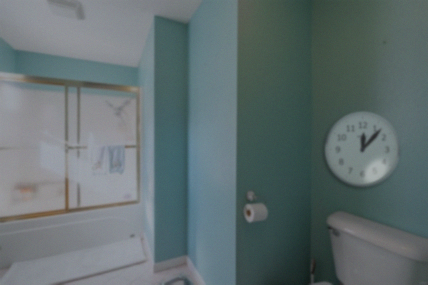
12.07
